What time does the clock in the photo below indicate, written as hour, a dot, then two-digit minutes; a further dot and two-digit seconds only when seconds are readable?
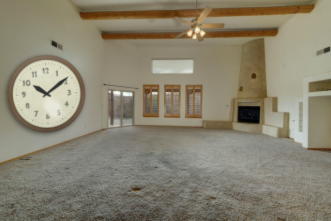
10.09
